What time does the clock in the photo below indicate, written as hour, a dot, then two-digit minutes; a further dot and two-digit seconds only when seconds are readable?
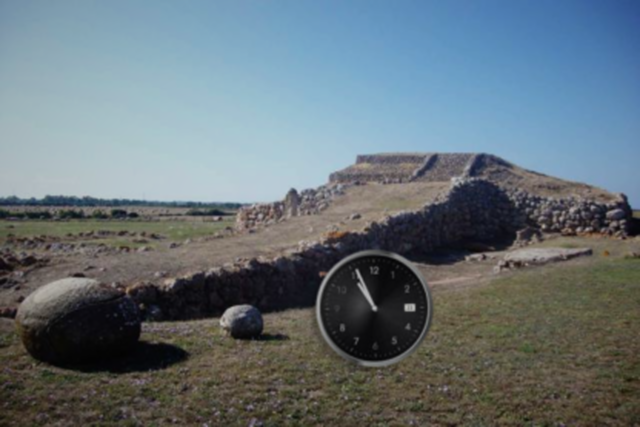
10.56
